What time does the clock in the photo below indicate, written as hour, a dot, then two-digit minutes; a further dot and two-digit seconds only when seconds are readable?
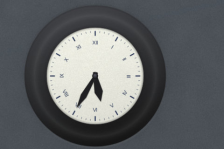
5.35
